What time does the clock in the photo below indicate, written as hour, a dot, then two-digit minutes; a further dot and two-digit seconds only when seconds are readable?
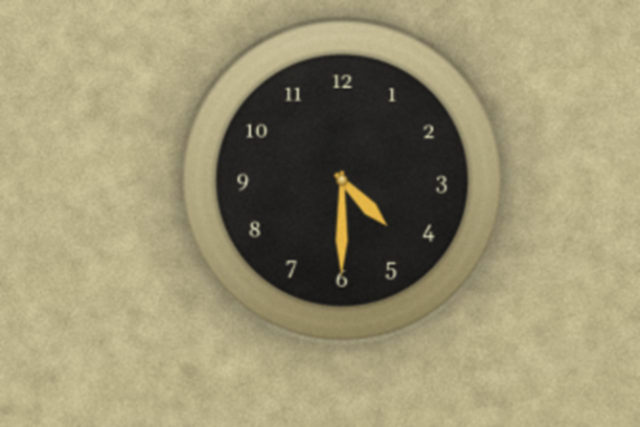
4.30
